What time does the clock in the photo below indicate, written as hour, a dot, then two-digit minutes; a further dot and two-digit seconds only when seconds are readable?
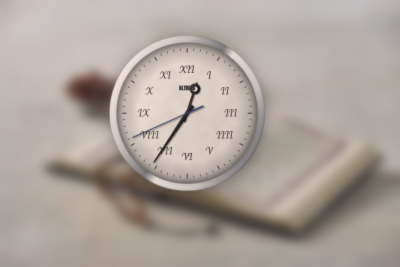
12.35.41
